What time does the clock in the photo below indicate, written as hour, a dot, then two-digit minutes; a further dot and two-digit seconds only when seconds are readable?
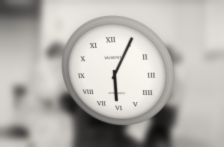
6.05
